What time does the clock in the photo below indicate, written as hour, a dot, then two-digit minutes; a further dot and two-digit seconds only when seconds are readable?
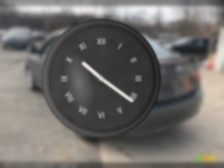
10.21
